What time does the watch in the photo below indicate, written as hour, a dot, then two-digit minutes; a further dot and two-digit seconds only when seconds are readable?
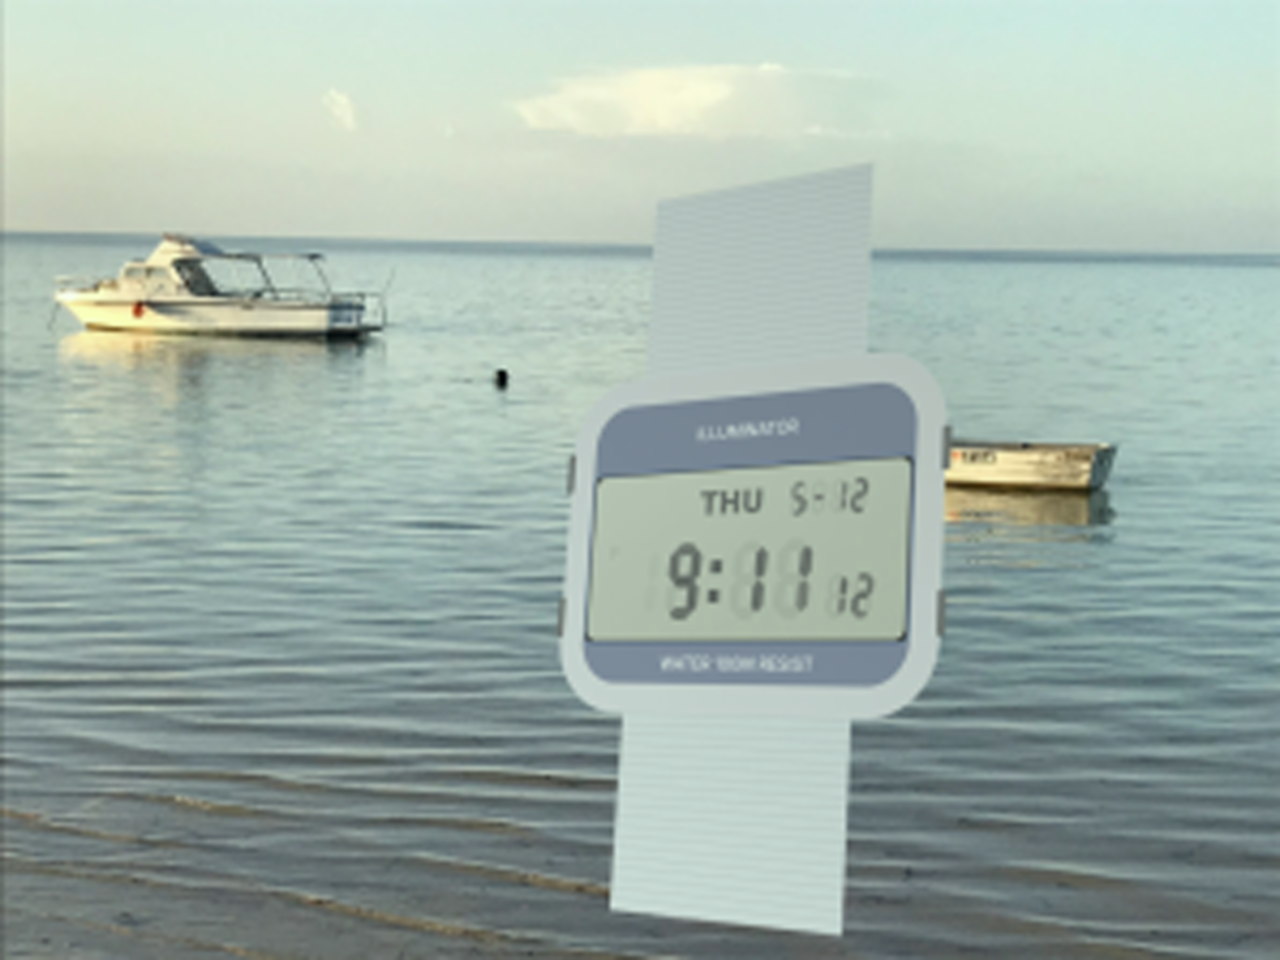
9.11.12
